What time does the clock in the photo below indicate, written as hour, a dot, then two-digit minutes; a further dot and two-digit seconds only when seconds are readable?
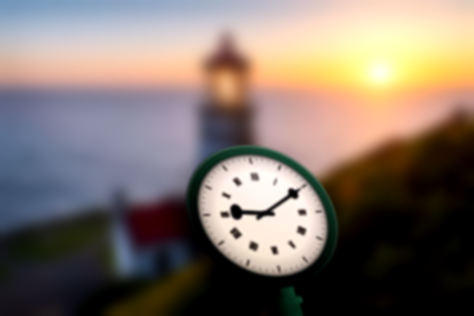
9.10
